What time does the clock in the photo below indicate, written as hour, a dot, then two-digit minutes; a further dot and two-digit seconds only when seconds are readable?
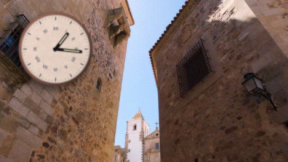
1.16
